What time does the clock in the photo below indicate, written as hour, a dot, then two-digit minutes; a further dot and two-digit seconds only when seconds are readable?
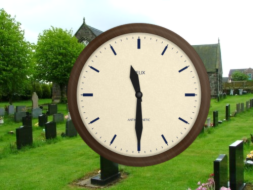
11.30
